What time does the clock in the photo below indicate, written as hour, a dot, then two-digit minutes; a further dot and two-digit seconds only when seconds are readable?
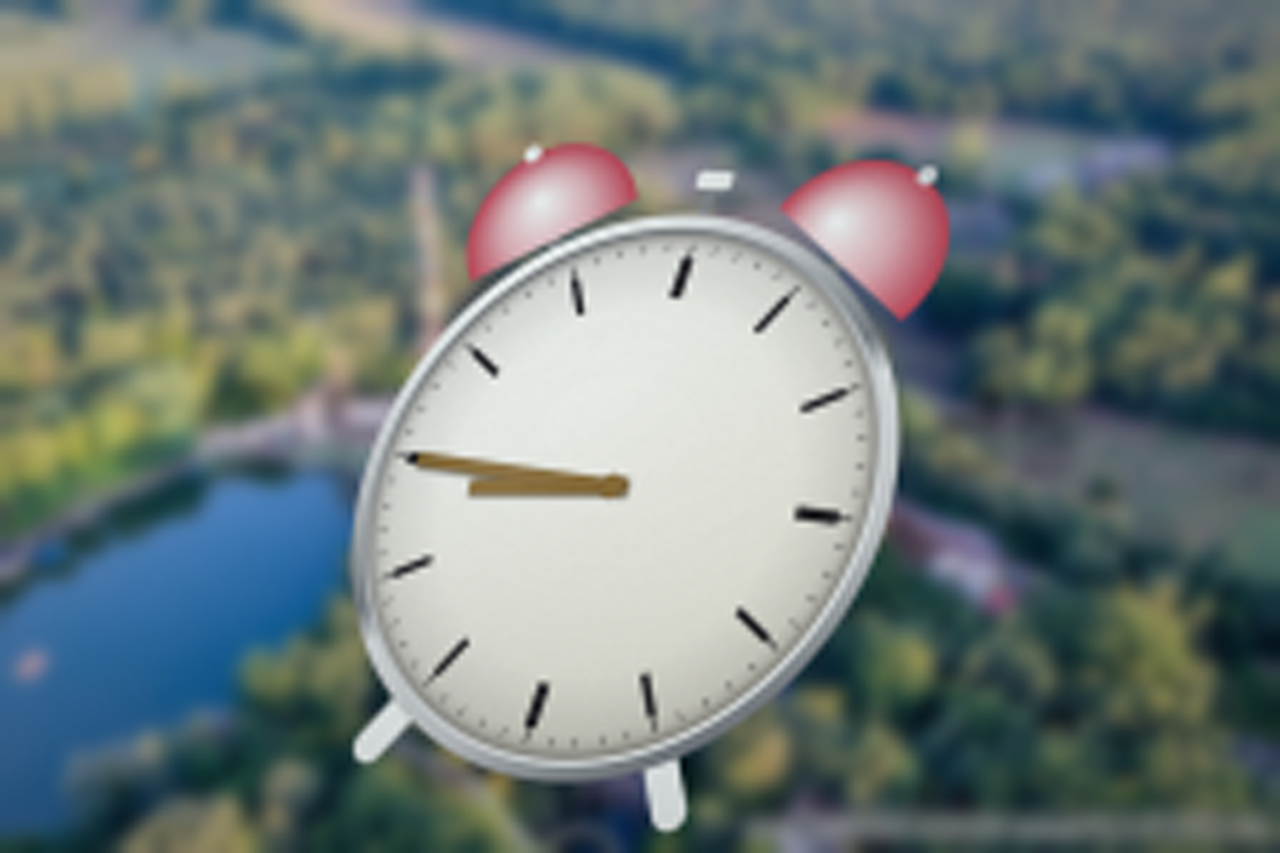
8.45
